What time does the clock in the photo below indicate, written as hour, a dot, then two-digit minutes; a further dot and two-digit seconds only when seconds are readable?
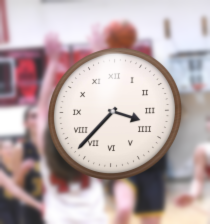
3.37
